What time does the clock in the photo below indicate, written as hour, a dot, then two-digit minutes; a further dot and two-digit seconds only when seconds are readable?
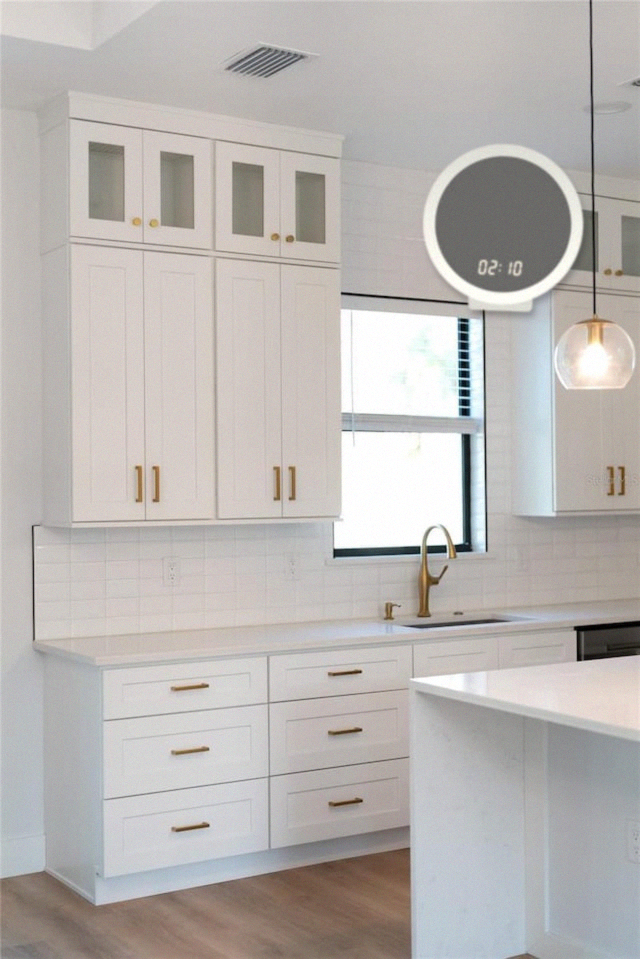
2.10
